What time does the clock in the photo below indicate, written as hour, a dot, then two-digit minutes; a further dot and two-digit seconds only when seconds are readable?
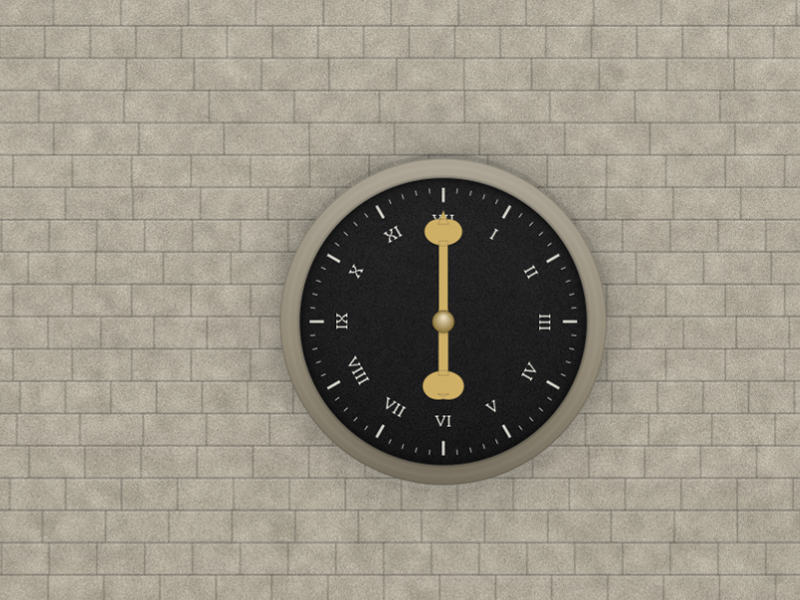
6.00
